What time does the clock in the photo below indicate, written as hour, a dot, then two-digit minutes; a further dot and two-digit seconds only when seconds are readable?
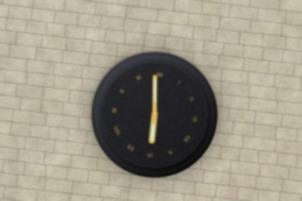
5.59
